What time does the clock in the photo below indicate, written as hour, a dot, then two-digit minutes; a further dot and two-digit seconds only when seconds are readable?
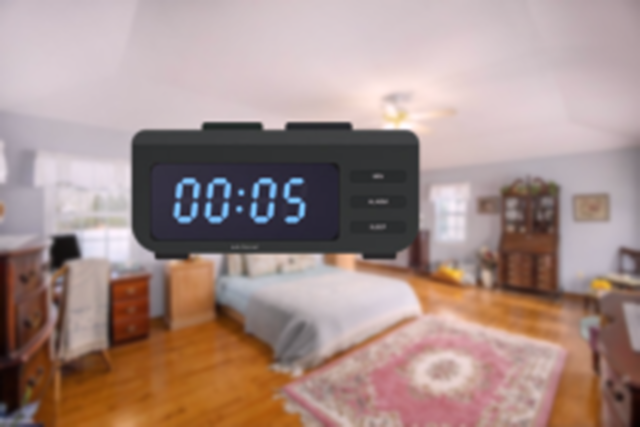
0.05
